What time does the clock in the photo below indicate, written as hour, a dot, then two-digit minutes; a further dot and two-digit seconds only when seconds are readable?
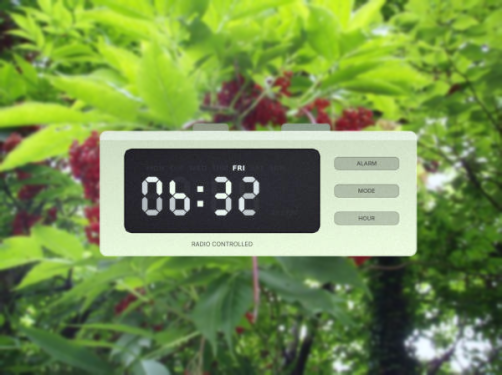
6.32
